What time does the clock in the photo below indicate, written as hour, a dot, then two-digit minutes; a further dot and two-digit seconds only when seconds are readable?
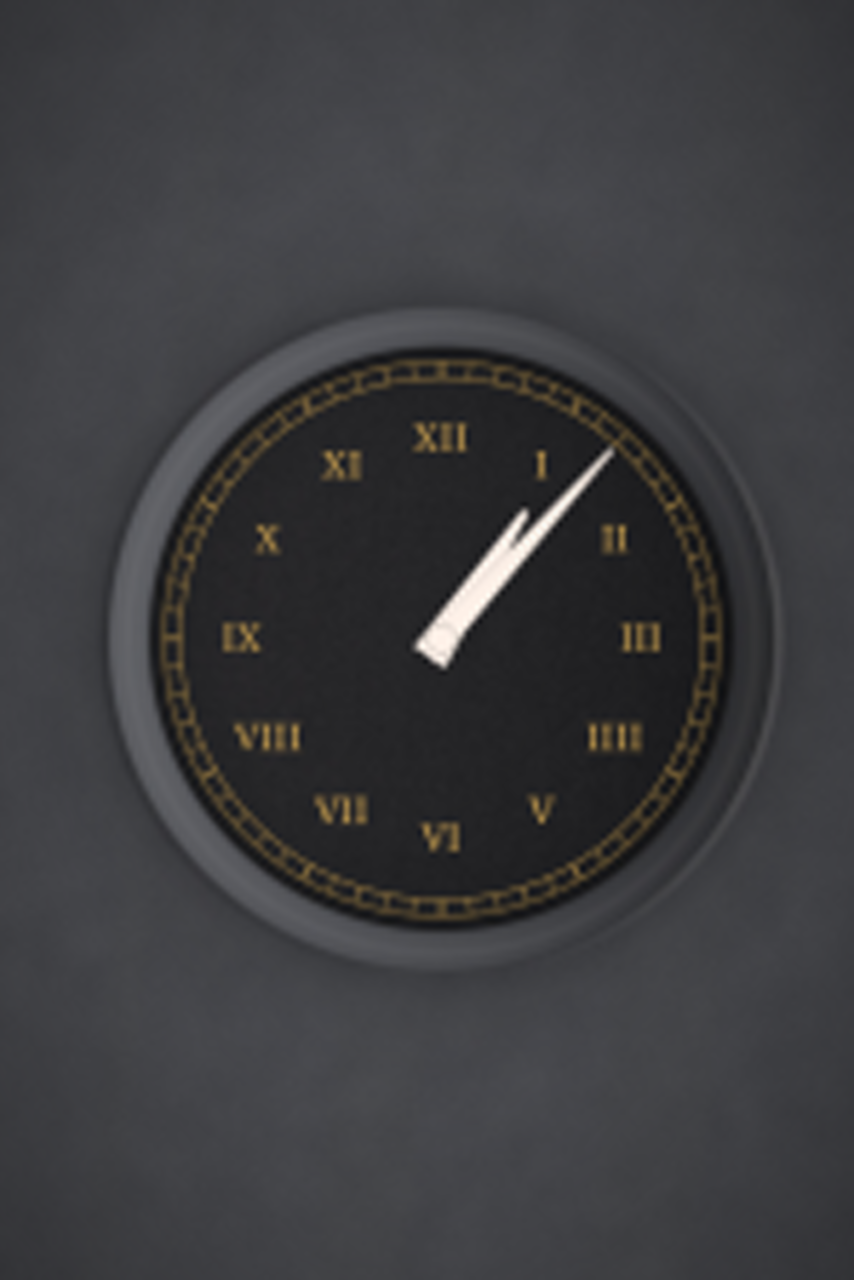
1.07
